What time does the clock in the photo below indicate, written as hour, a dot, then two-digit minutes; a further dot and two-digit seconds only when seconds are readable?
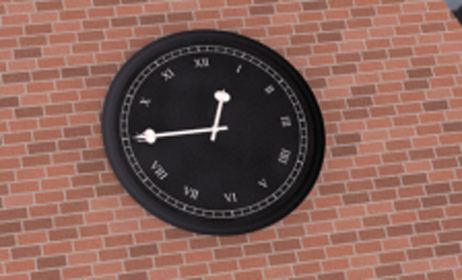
12.45
